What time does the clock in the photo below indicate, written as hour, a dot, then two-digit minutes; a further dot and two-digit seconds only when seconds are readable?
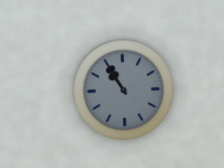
10.55
